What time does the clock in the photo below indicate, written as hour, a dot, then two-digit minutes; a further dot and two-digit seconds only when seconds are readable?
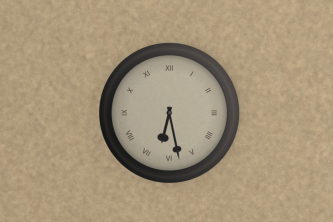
6.28
